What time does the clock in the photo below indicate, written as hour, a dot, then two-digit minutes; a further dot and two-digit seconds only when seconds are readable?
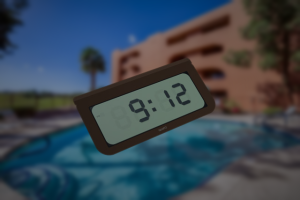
9.12
